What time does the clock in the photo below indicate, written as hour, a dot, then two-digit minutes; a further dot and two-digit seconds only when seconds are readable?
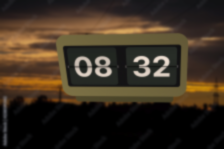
8.32
